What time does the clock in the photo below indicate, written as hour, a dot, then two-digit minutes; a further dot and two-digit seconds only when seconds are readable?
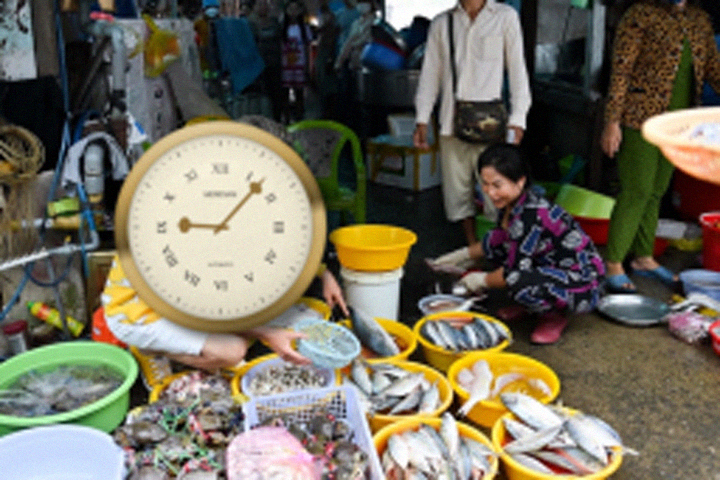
9.07
